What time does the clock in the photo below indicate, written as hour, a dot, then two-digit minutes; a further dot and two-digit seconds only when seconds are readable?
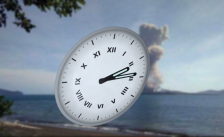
2.14
